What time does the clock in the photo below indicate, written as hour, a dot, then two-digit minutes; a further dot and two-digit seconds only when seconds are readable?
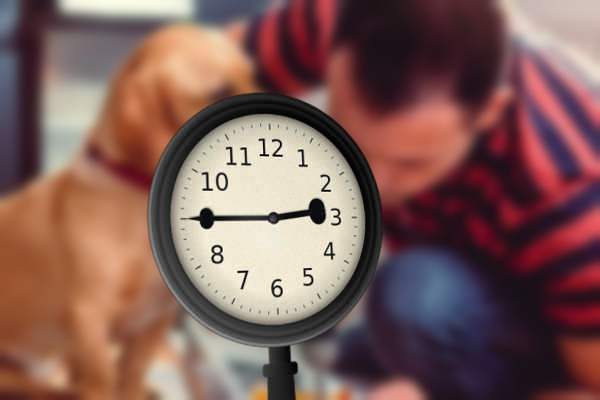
2.45
